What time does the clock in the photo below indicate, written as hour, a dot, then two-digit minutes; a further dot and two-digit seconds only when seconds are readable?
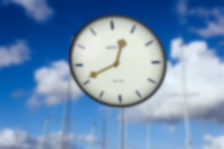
12.41
